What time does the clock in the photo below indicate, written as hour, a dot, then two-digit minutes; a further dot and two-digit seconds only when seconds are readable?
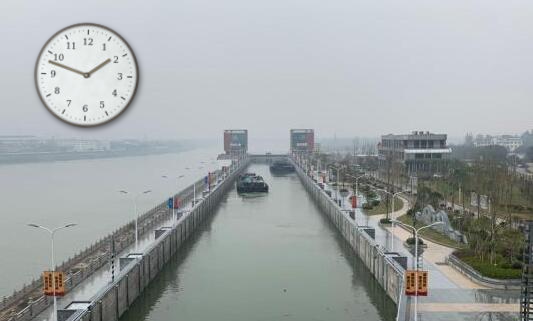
1.48
